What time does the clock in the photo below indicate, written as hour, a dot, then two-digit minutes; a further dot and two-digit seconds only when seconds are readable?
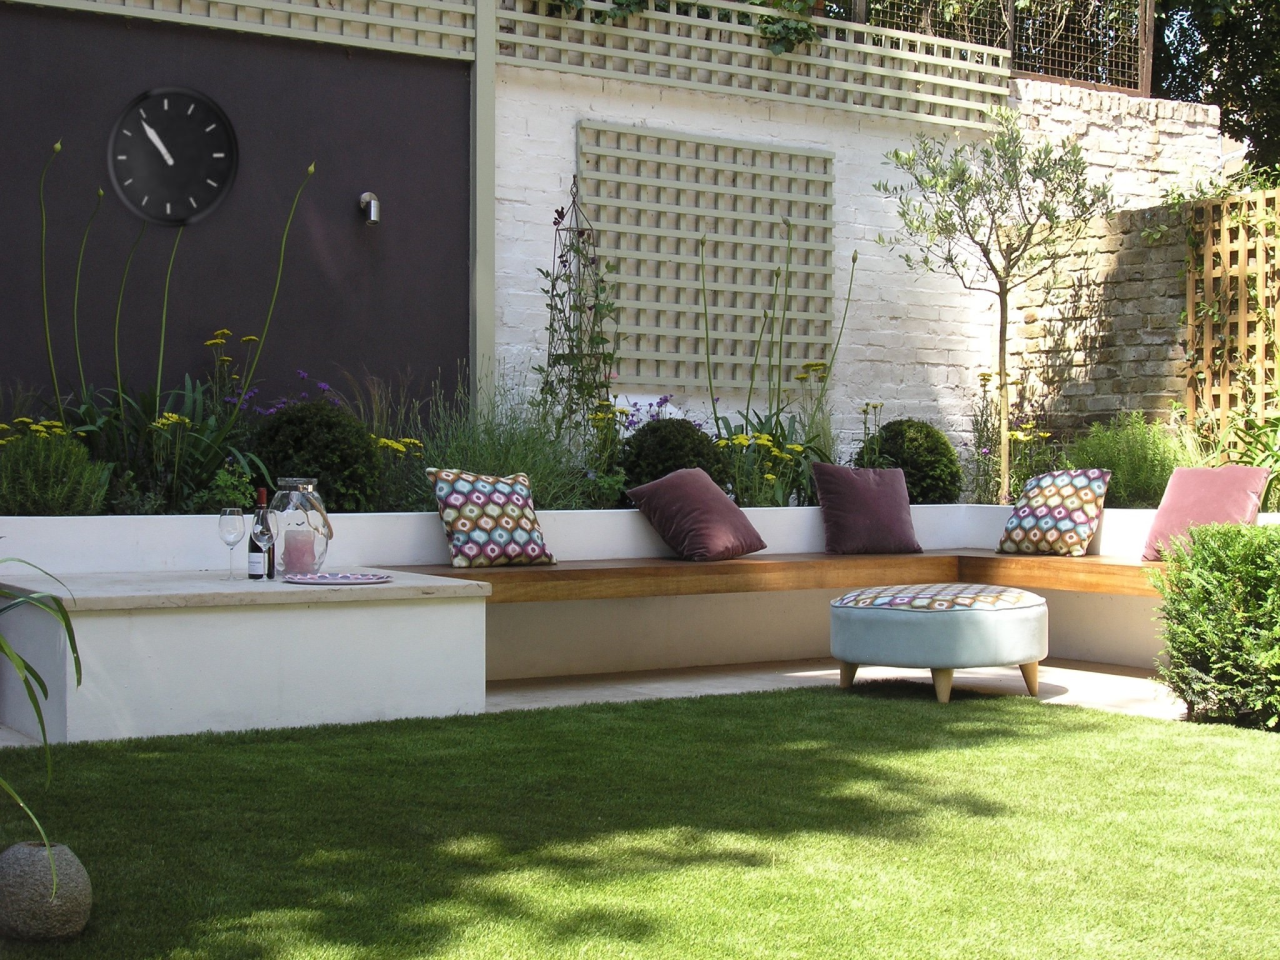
10.54
